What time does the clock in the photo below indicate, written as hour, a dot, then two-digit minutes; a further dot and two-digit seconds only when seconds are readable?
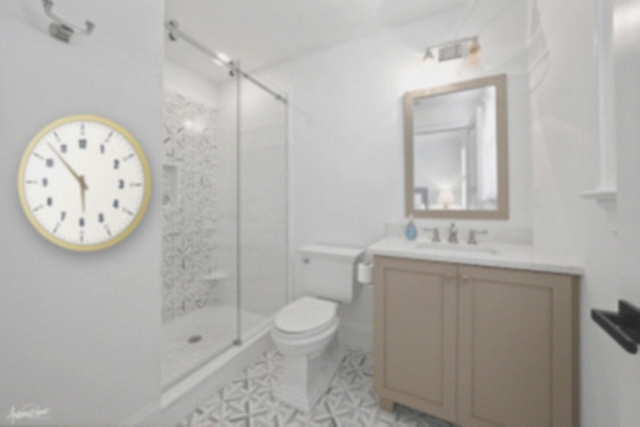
5.53
